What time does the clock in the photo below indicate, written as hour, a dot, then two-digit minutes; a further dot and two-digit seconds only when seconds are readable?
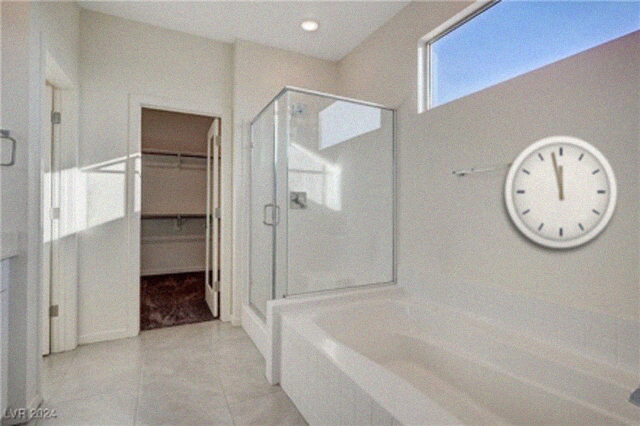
11.58
